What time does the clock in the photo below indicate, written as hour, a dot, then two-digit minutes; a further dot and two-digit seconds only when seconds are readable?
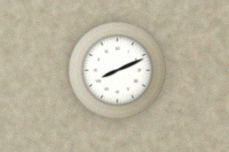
8.11
